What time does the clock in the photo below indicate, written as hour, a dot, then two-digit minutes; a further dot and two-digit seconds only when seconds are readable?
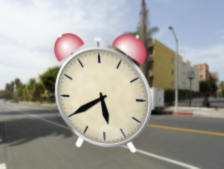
5.40
